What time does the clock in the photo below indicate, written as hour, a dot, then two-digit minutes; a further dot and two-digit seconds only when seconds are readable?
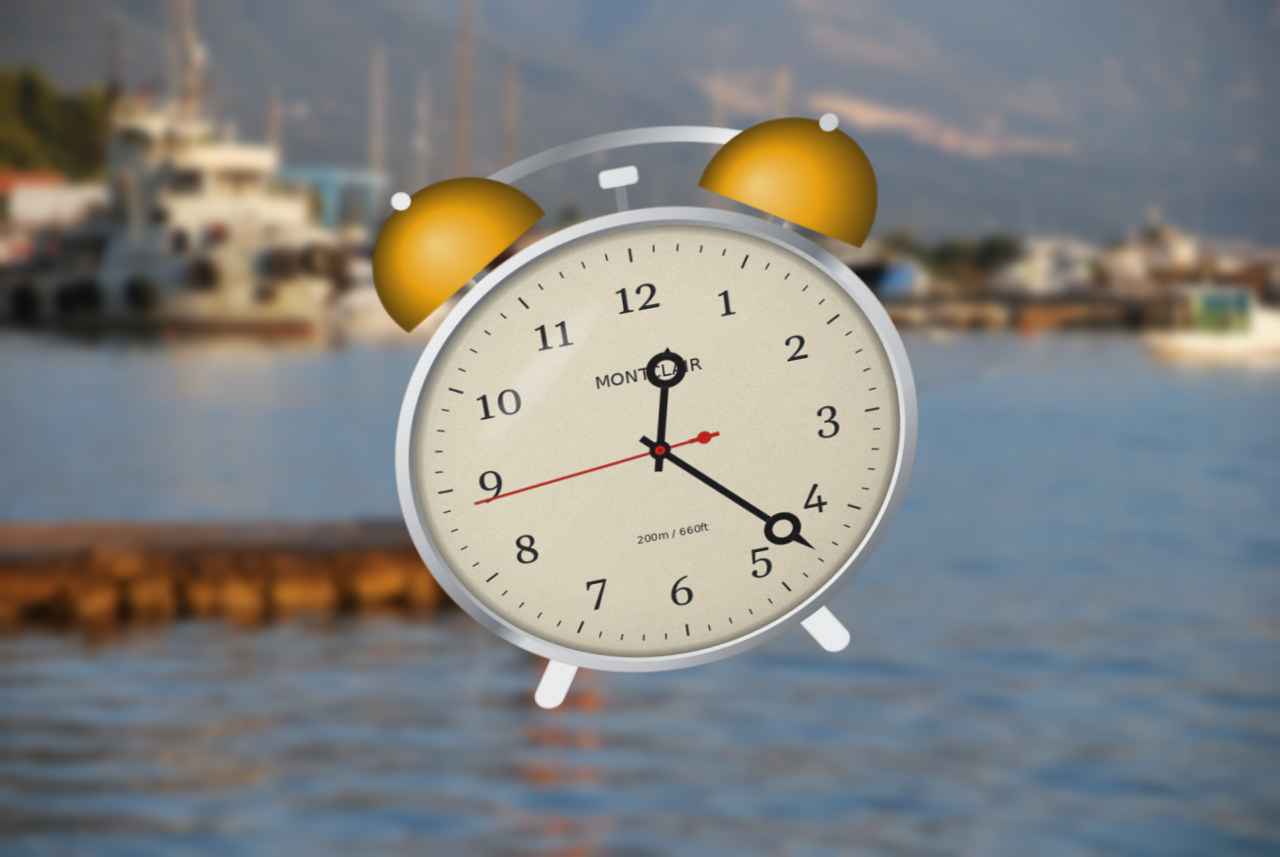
12.22.44
